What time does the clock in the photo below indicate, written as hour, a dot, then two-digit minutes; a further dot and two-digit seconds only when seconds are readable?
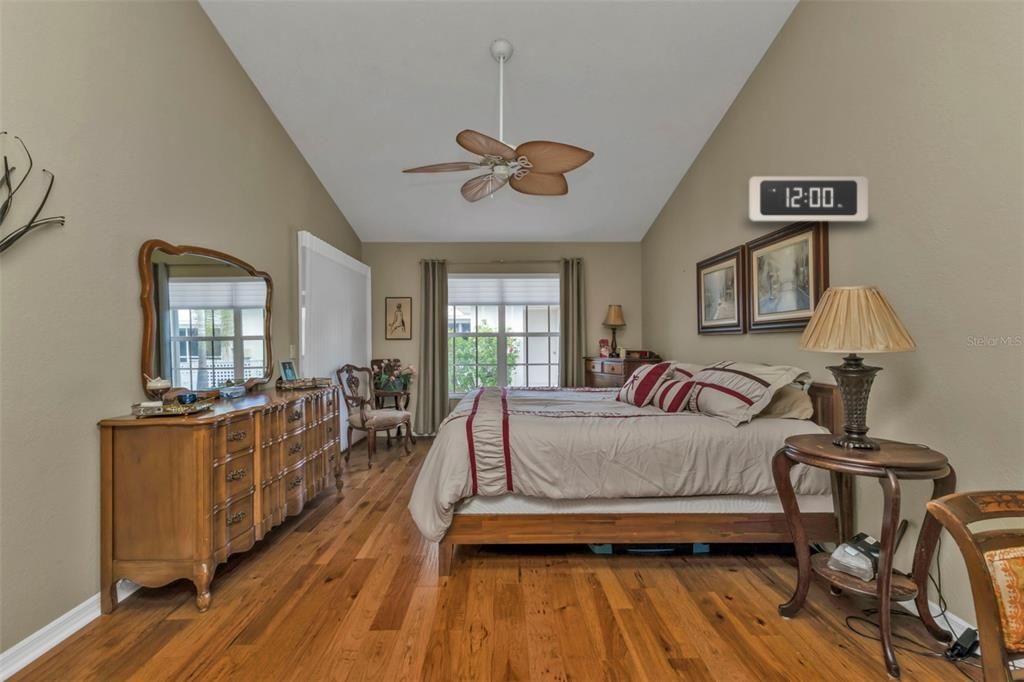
12.00
